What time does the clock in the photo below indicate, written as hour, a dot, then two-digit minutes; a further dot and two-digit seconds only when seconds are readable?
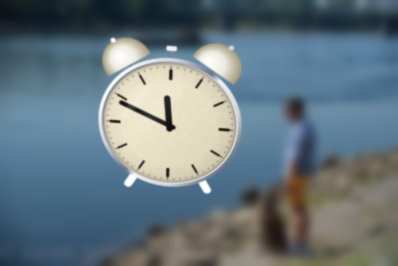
11.49
